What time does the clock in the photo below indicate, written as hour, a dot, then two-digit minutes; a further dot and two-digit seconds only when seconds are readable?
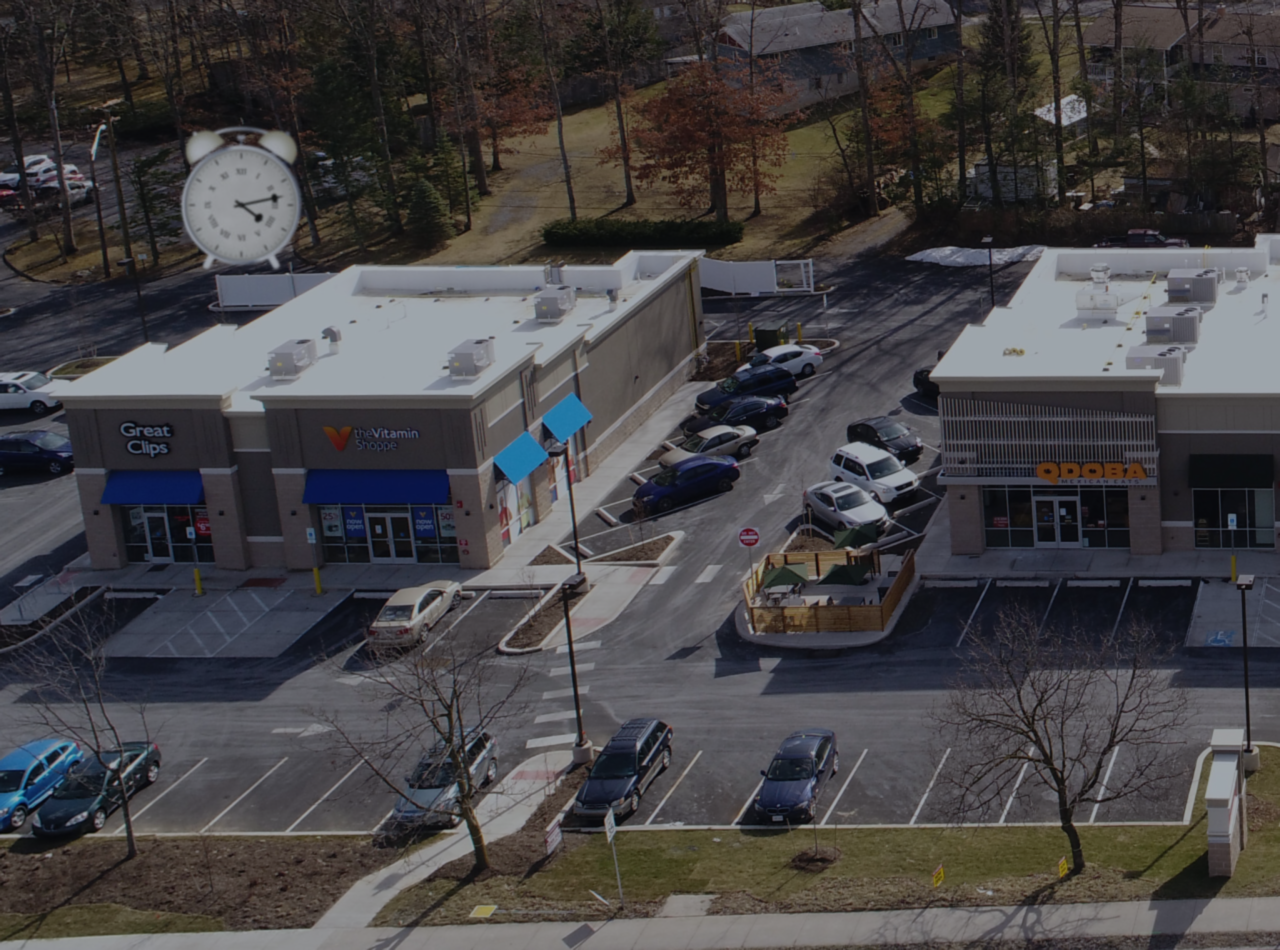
4.13
